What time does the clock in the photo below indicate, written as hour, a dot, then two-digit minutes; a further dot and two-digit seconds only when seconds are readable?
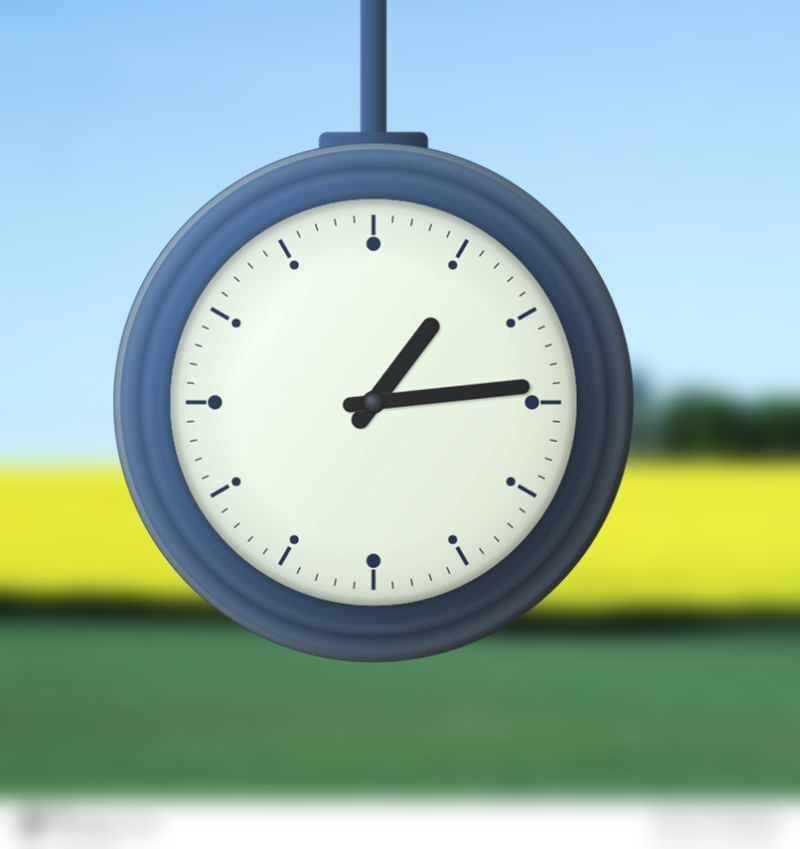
1.14
